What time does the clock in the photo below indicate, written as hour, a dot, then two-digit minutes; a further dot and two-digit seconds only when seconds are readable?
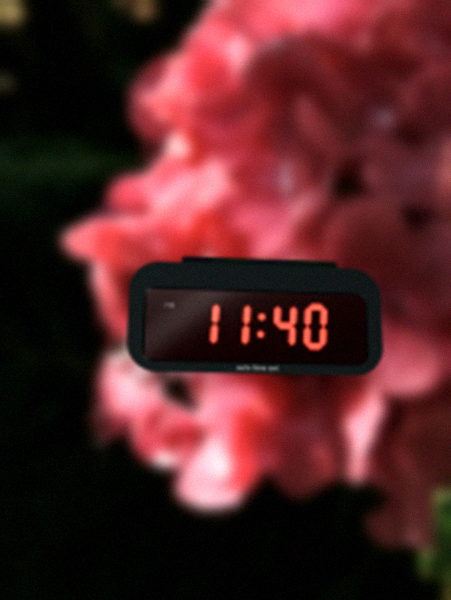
11.40
